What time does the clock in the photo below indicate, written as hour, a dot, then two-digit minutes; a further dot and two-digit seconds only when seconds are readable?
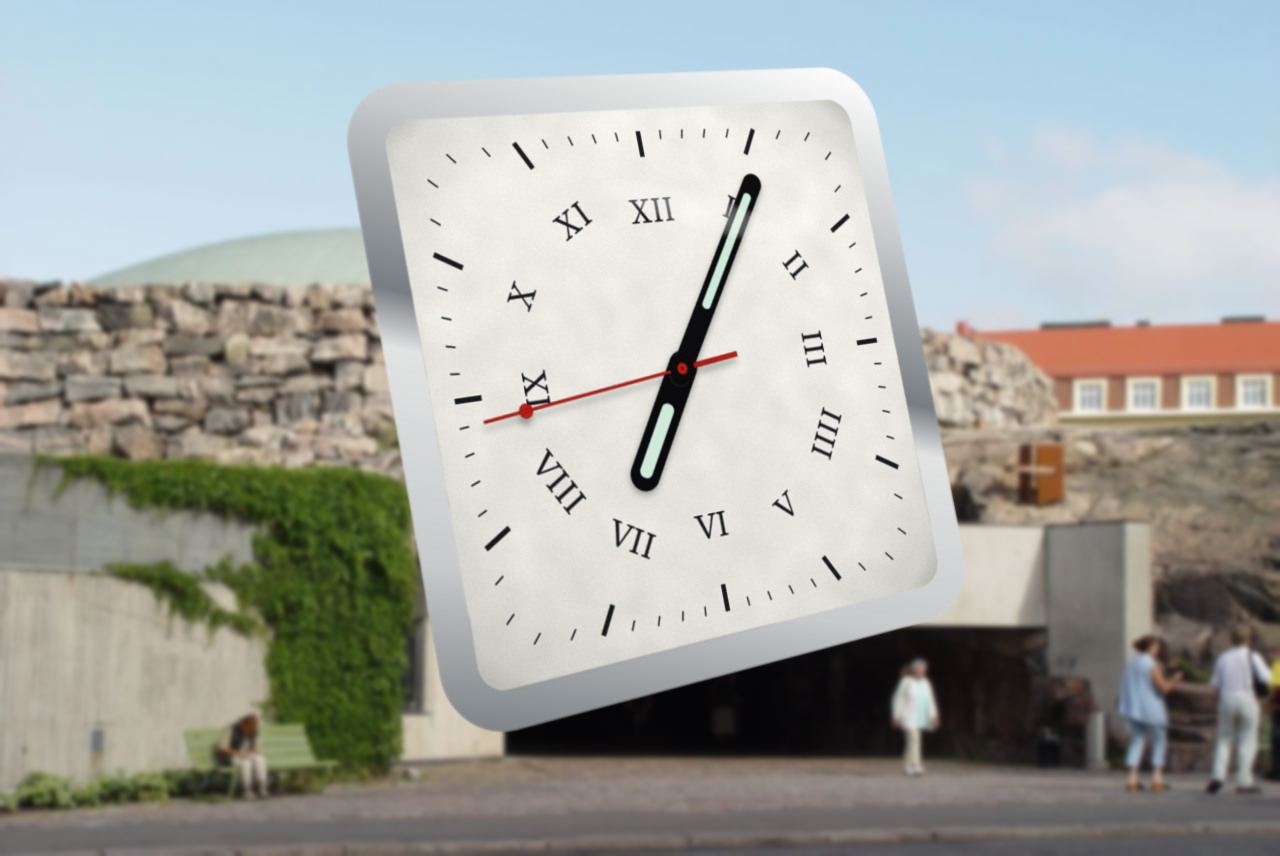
7.05.44
